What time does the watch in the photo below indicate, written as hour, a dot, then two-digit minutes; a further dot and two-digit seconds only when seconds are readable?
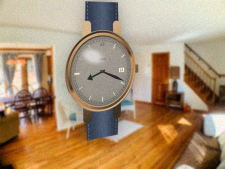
8.19
